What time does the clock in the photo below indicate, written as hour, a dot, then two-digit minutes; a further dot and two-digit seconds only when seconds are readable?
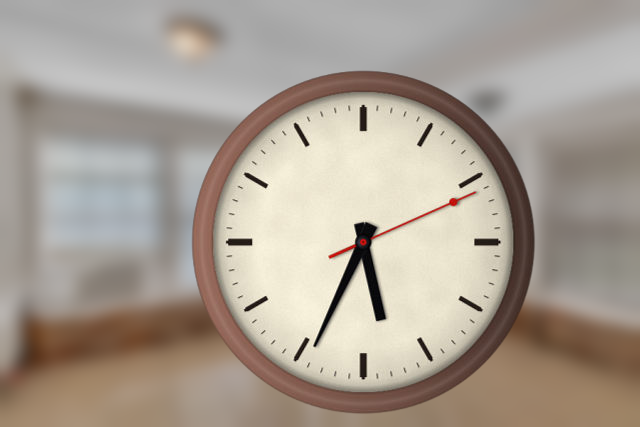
5.34.11
